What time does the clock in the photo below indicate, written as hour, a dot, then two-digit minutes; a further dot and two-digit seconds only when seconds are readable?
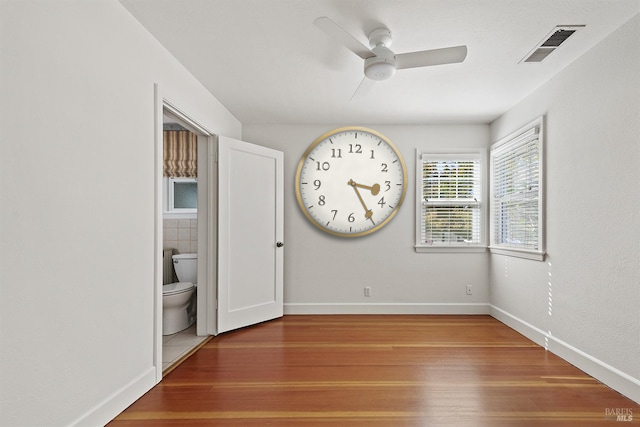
3.25
